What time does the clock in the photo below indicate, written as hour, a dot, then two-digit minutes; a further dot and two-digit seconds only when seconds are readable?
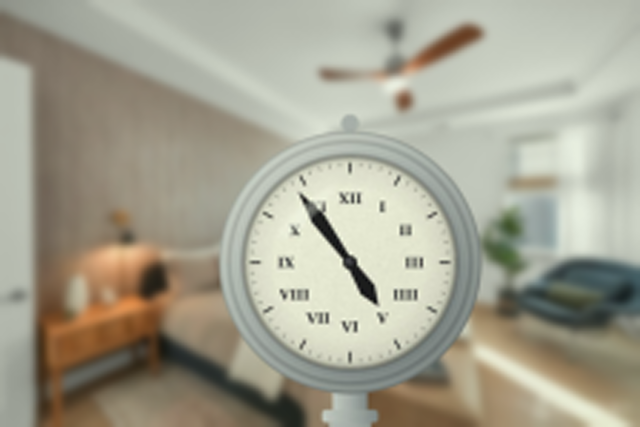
4.54
